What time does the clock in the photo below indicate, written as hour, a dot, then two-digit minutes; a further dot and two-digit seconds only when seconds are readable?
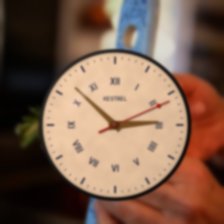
2.52.11
